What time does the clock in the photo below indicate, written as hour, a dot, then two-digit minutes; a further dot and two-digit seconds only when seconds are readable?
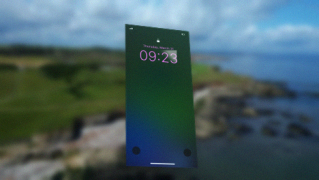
9.23
